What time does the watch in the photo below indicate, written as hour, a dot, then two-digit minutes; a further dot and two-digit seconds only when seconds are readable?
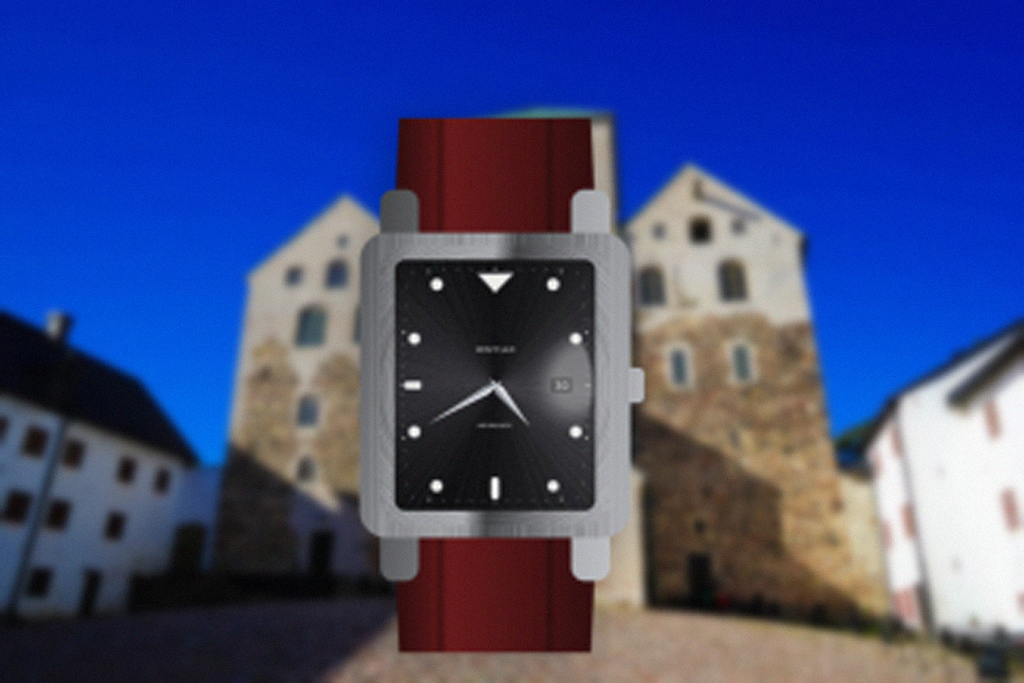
4.40
